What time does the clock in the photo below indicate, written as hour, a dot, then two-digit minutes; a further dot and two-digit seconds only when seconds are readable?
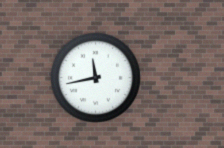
11.43
